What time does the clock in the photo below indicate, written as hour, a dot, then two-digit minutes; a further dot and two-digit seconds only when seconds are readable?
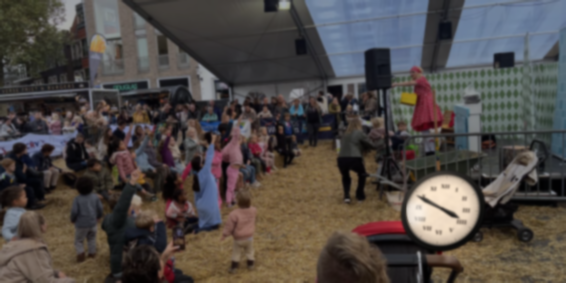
3.49
